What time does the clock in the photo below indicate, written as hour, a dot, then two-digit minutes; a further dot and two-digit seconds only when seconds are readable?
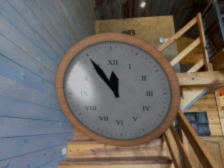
11.55
